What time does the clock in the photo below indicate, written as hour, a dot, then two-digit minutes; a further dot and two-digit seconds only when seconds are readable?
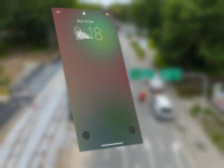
2.18
